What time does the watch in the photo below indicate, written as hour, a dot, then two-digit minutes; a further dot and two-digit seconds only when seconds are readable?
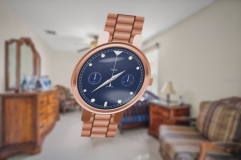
1.38
